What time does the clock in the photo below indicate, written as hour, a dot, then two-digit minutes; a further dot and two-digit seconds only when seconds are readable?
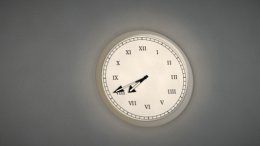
7.41
